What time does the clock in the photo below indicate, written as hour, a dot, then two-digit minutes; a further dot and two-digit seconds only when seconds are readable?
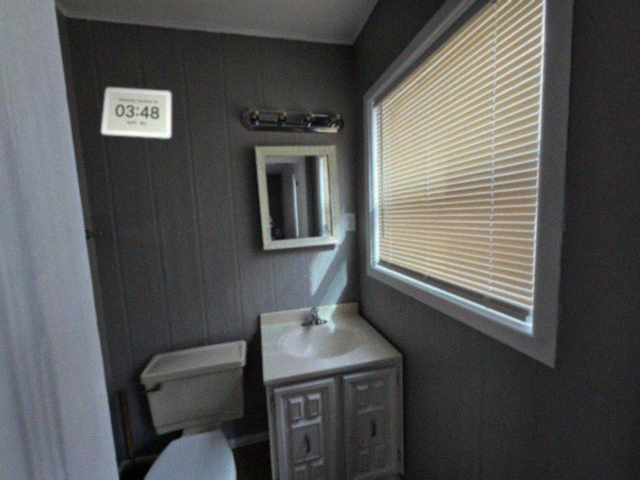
3.48
